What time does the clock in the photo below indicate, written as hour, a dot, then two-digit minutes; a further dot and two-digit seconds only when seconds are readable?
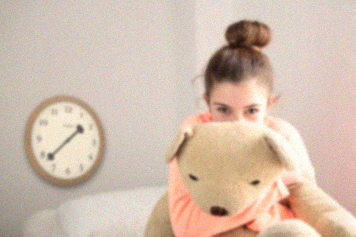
1.38
